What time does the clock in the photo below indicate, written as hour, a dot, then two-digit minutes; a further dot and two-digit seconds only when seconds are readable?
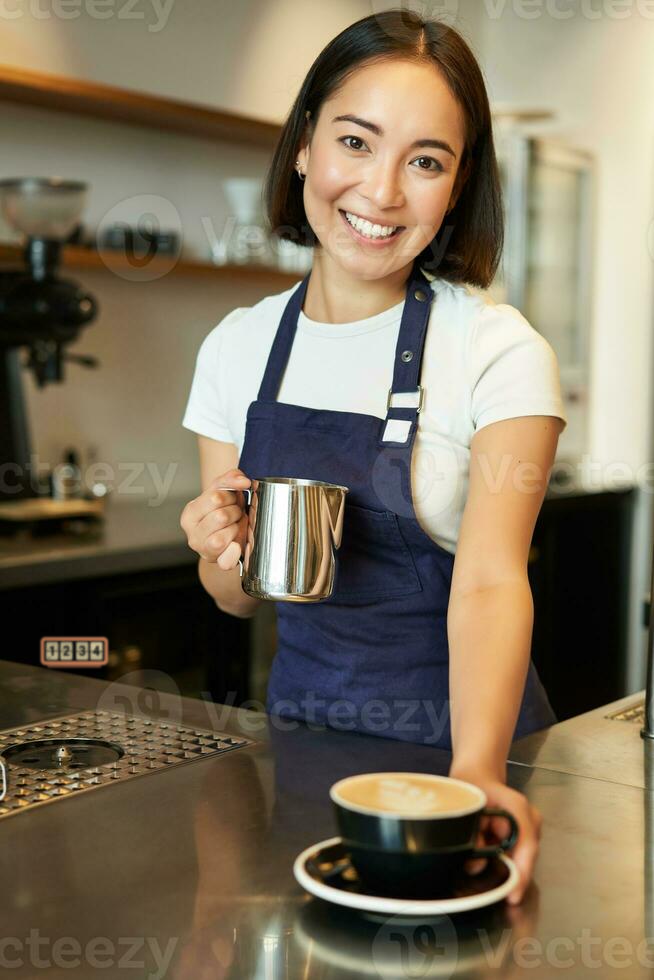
12.34
